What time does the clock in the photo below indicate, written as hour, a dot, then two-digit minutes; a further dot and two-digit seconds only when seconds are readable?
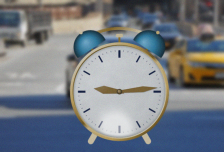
9.14
